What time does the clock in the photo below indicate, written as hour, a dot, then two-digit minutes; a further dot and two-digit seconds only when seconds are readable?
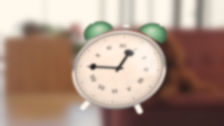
12.45
